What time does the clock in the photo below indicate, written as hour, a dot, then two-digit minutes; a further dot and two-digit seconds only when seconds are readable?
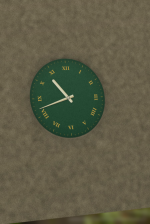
10.42
